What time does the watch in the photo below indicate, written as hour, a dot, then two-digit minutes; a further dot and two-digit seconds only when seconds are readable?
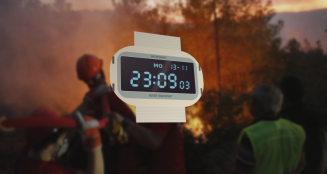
23.09.03
